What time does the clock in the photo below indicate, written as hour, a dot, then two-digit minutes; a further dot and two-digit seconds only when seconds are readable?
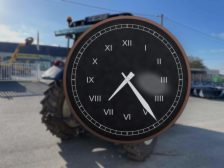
7.24
